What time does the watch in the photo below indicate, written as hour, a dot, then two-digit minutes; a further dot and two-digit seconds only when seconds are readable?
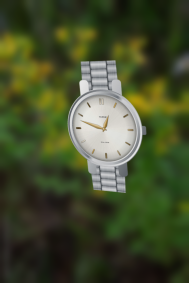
12.48
